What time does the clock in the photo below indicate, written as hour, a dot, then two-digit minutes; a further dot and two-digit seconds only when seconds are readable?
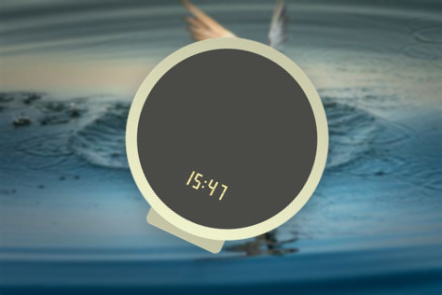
15.47
